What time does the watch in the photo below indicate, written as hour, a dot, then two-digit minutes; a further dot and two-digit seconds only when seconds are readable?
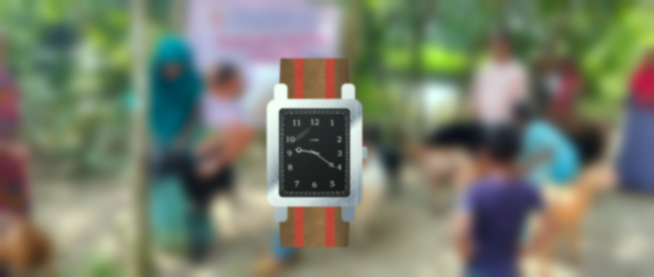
9.21
